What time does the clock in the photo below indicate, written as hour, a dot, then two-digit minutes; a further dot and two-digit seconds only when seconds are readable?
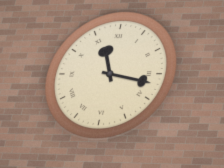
11.17
